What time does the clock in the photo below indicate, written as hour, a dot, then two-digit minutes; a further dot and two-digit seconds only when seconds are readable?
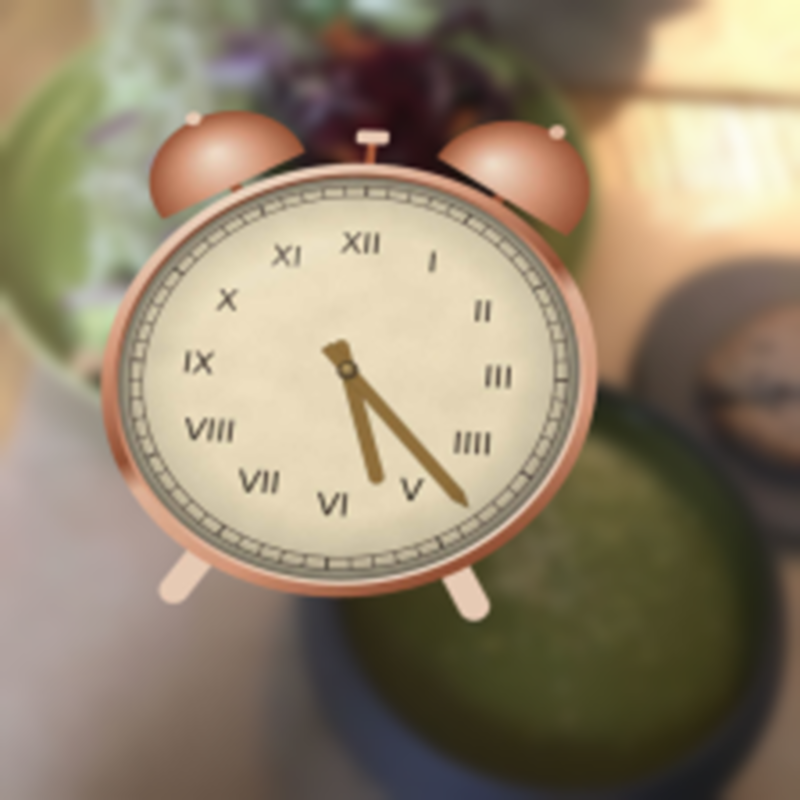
5.23
